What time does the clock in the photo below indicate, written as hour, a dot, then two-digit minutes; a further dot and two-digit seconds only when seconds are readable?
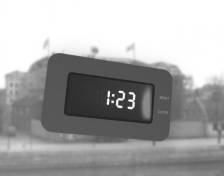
1.23
